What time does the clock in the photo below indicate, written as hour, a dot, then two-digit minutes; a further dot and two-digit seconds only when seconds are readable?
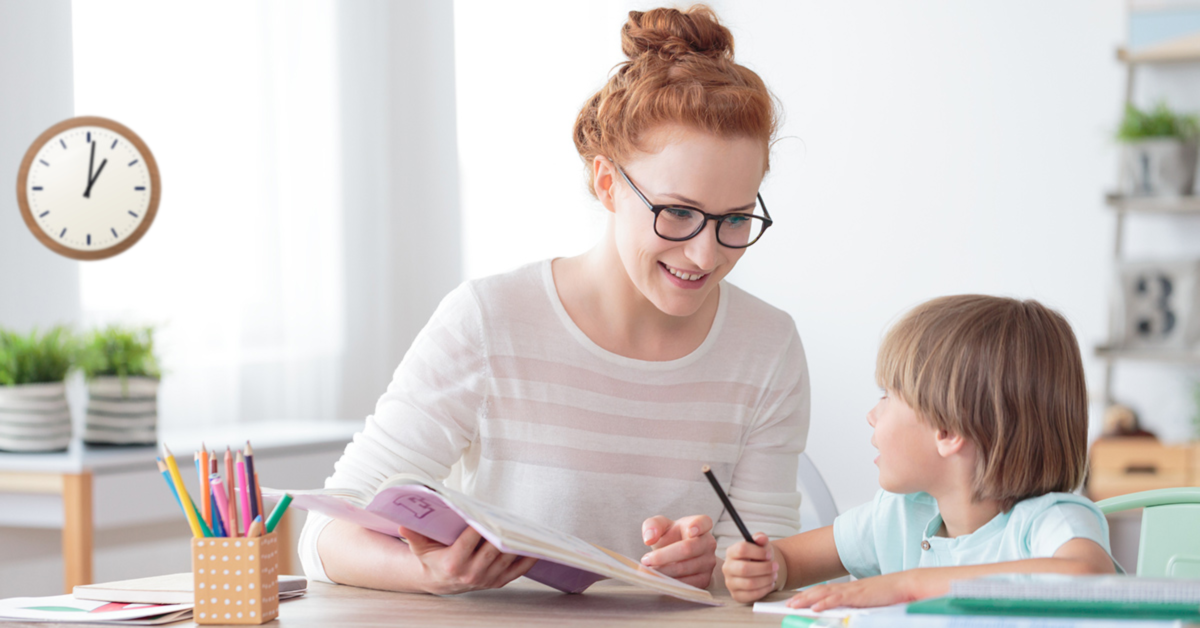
1.01
